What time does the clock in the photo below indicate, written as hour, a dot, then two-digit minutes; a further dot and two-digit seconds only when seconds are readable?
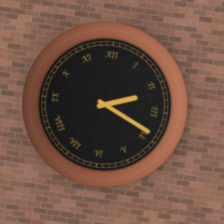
2.19
